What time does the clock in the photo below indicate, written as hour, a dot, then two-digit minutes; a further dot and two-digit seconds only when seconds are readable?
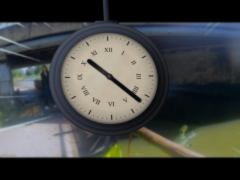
10.22
